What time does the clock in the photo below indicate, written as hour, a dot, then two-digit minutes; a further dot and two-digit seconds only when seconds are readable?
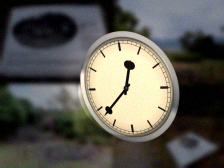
12.38
